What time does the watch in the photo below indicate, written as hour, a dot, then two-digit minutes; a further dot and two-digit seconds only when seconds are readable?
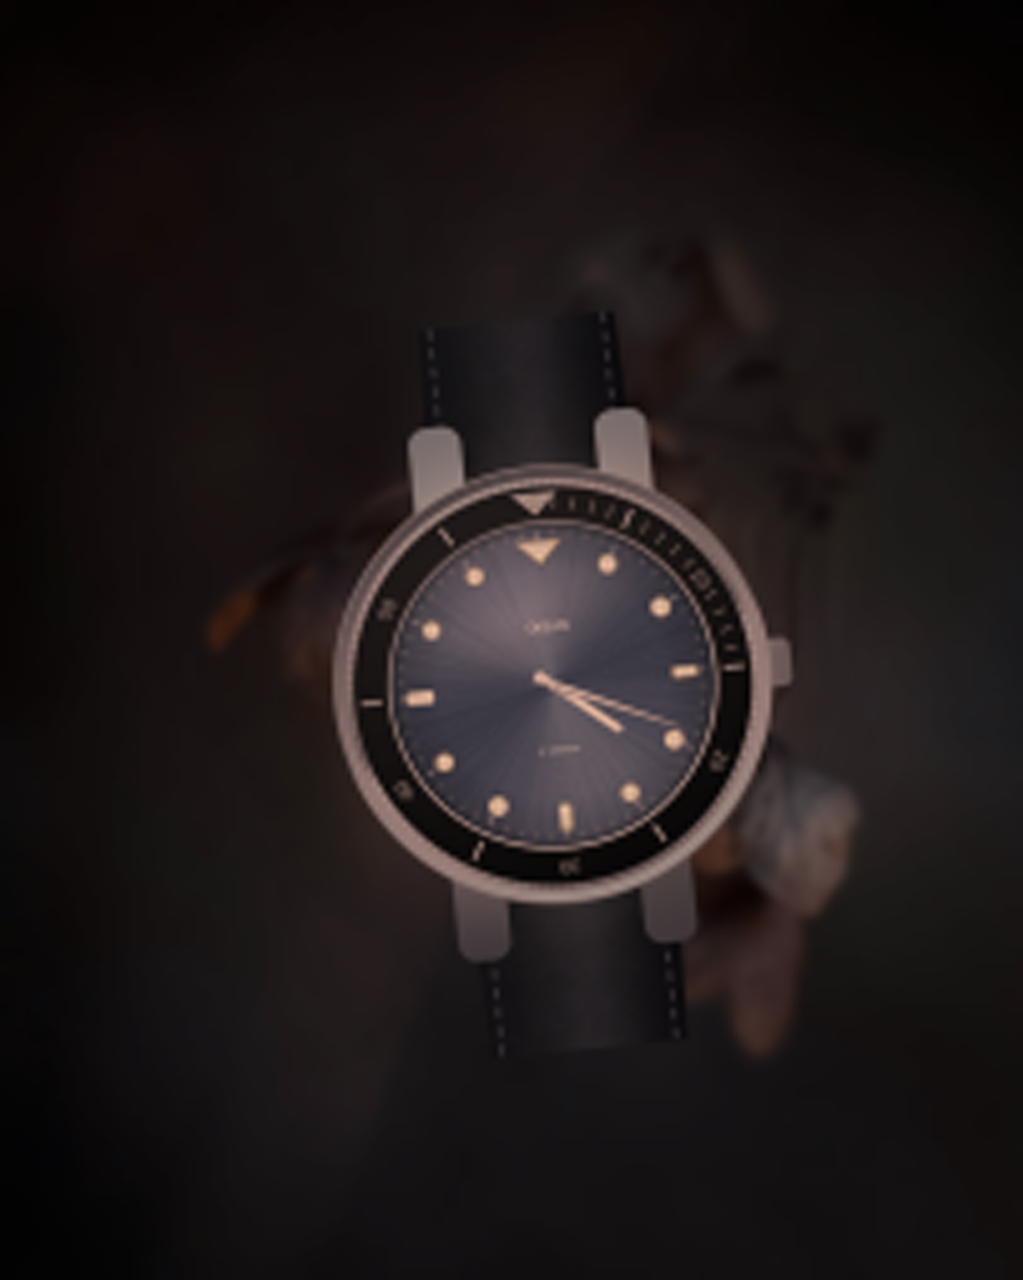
4.19
